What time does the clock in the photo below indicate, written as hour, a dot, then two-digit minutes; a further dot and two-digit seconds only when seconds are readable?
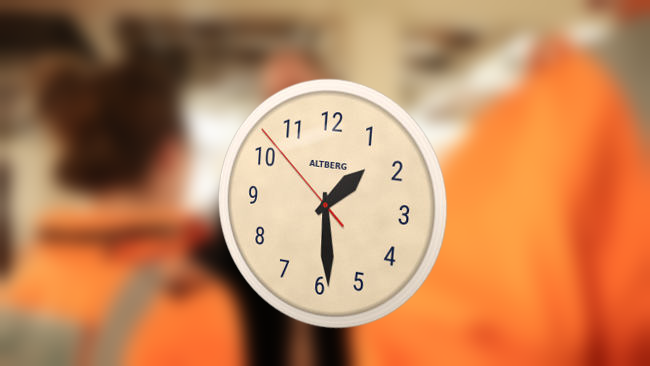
1.28.52
